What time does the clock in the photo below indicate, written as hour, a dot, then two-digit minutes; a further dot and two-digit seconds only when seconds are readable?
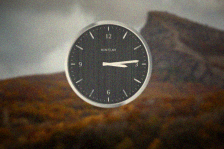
3.14
